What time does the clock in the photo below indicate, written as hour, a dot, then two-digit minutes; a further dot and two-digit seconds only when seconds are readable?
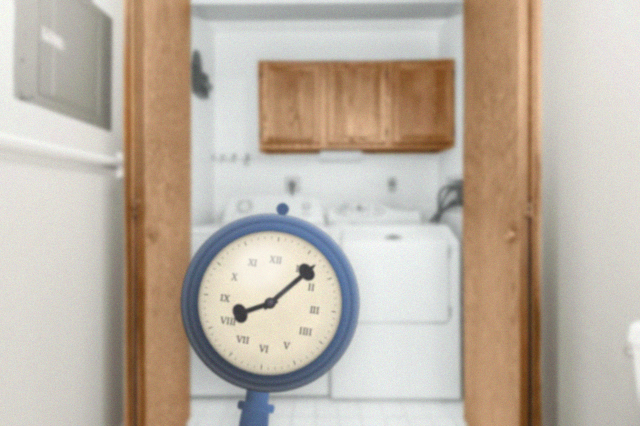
8.07
